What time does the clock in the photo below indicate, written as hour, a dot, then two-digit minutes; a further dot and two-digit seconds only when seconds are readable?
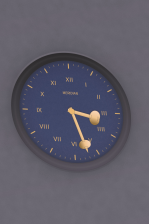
3.27
